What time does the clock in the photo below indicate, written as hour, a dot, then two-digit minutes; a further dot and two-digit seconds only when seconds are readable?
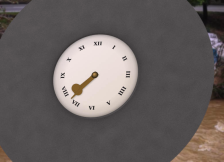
7.37
